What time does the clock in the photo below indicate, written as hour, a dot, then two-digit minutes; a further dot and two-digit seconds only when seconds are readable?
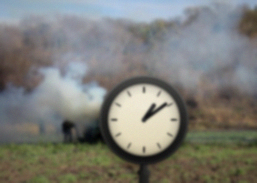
1.09
